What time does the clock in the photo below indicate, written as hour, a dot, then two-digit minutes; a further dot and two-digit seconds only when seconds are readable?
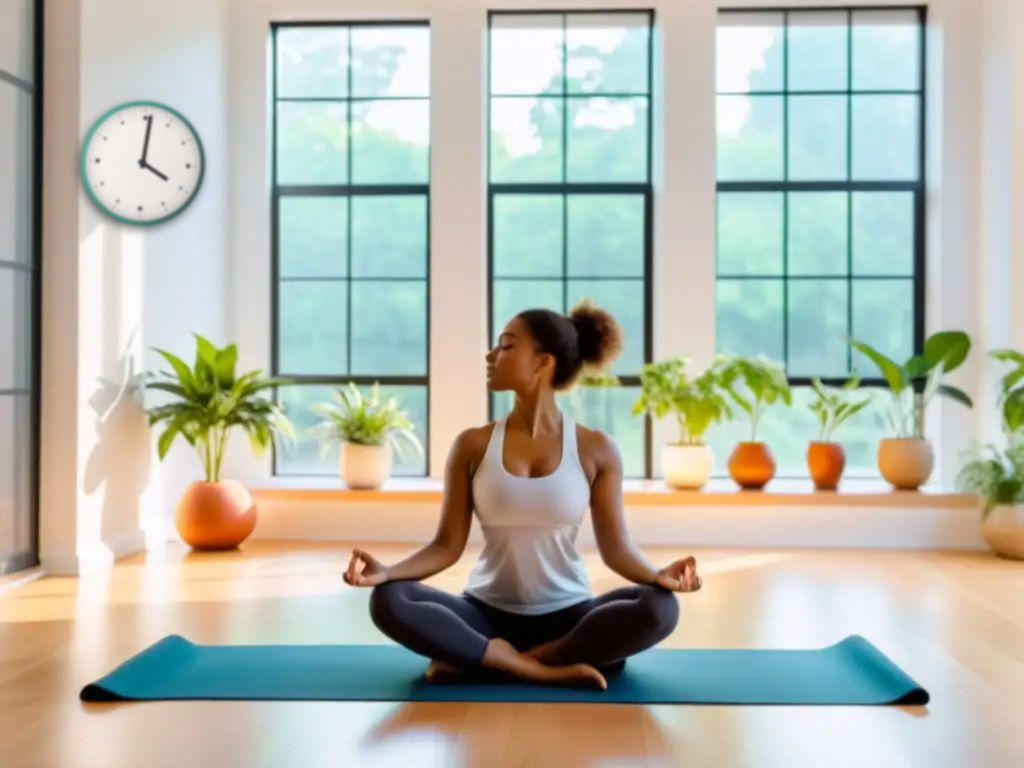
4.01
